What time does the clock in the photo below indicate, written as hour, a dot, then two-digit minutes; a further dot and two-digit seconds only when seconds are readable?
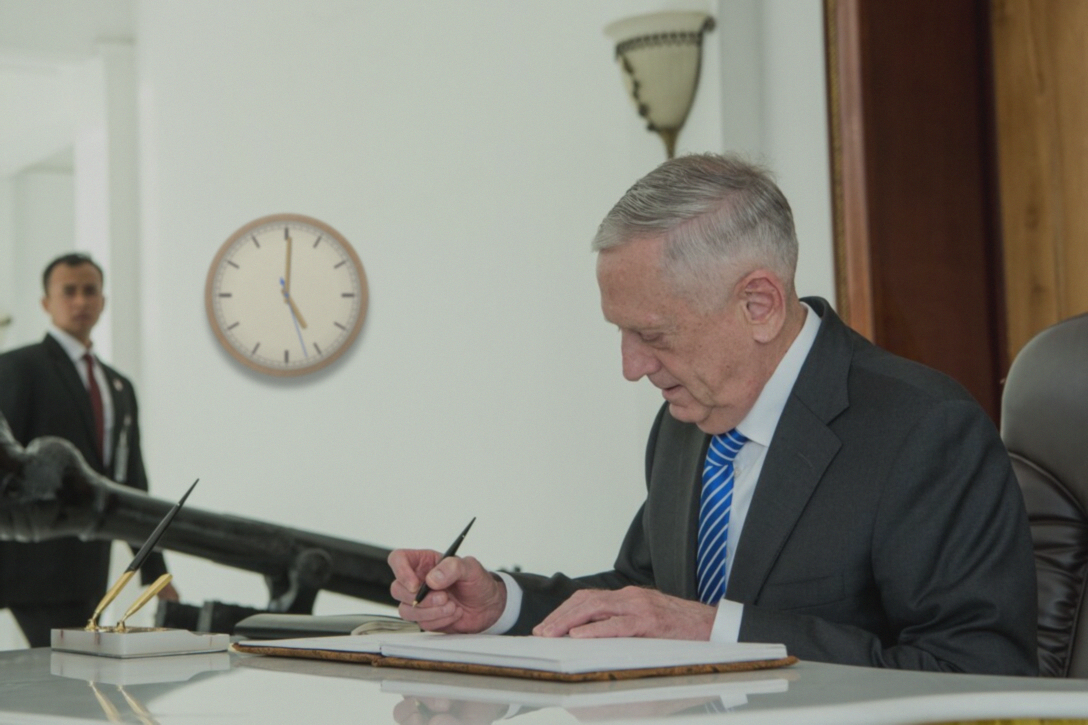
5.00.27
